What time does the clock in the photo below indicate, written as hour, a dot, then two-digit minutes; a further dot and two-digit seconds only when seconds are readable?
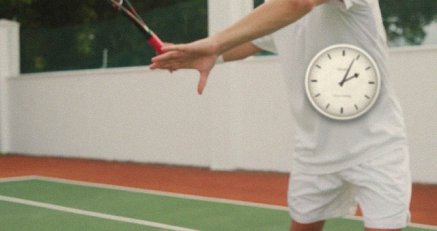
2.04
